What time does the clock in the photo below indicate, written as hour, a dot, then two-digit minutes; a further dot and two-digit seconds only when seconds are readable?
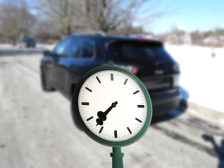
7.37
